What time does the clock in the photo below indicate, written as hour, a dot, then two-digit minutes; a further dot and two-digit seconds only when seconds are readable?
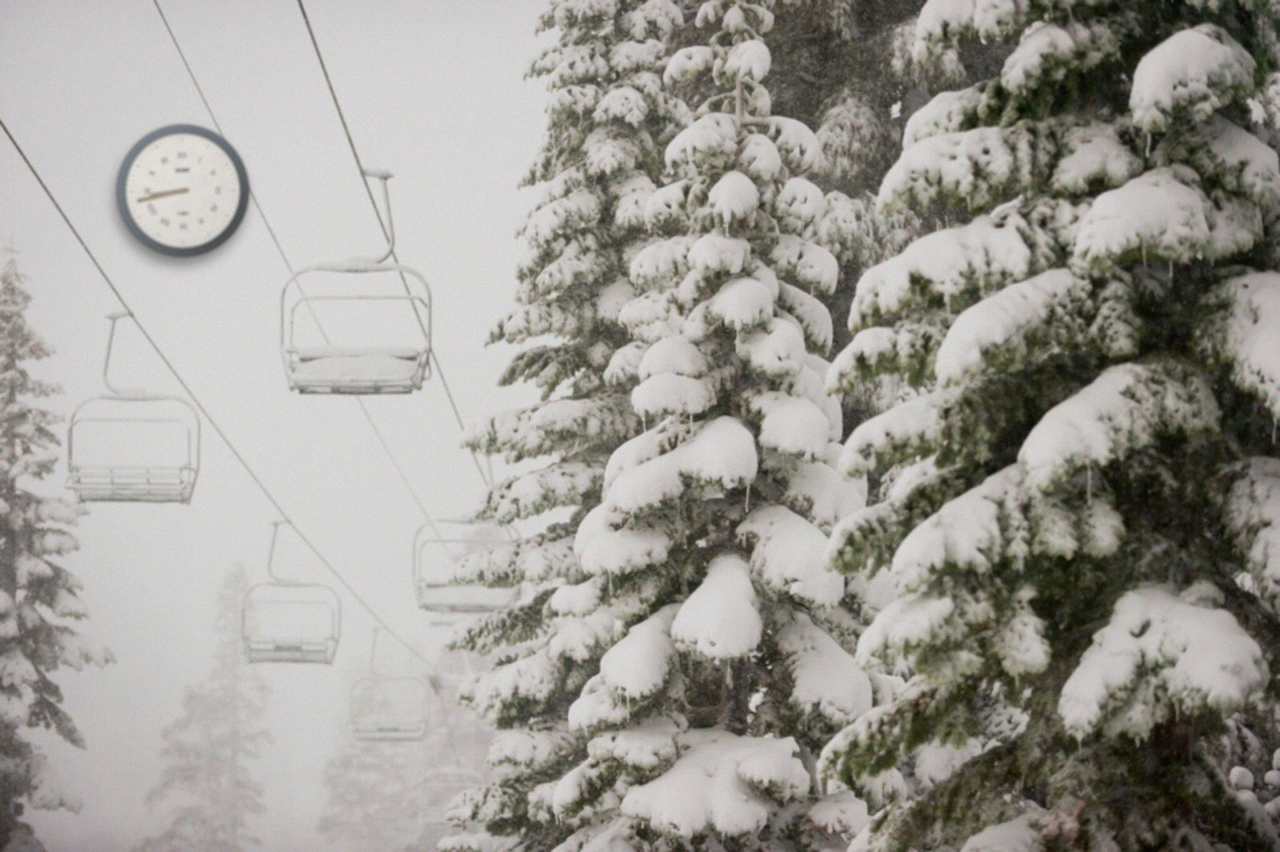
8.43
